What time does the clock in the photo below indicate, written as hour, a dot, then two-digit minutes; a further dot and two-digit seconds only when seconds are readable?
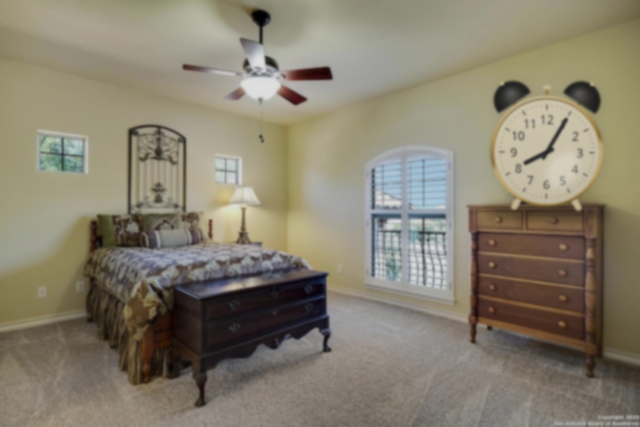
8.05
